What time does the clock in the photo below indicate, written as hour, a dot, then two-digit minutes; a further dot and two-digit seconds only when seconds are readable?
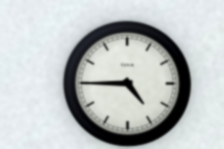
4.45
